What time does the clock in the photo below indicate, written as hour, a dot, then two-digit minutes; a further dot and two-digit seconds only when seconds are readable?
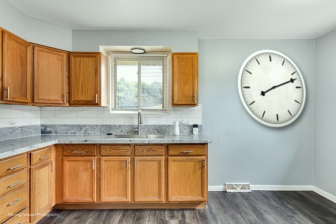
8.12
